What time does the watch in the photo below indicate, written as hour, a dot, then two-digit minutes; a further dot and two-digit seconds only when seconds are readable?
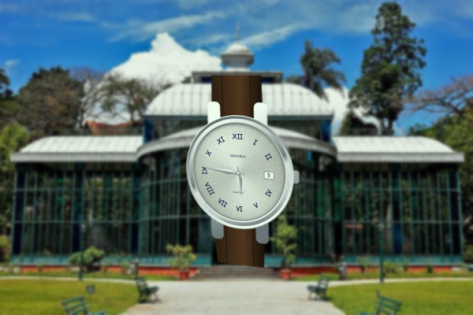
5.46
